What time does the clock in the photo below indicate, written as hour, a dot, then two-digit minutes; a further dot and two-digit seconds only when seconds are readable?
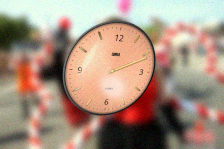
2.11
